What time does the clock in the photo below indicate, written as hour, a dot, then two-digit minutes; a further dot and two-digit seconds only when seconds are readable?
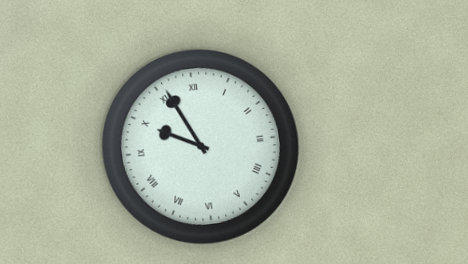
9.56
